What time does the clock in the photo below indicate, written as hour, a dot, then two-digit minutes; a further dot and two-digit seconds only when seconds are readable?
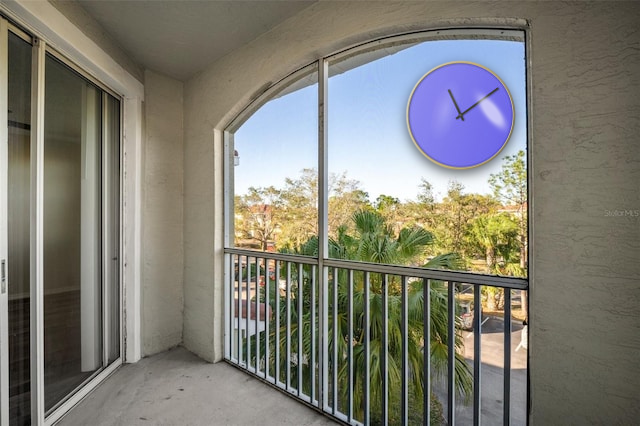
11.09
